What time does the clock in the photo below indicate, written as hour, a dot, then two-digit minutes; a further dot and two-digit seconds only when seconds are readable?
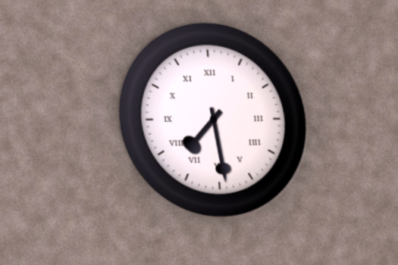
7.29
